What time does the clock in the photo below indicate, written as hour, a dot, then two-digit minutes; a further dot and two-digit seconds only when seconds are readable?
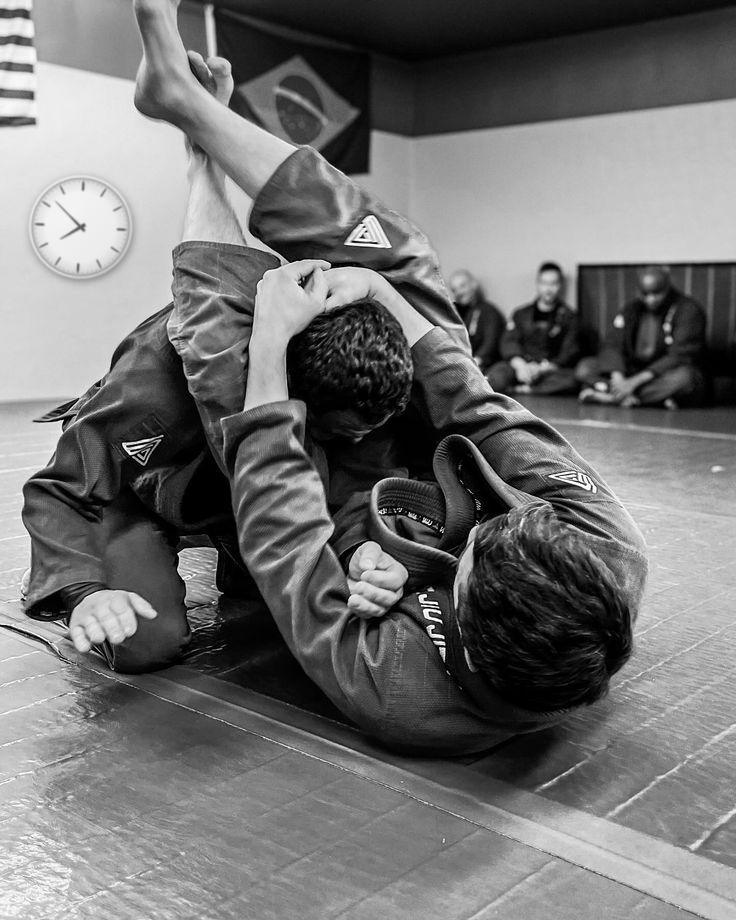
7.52
